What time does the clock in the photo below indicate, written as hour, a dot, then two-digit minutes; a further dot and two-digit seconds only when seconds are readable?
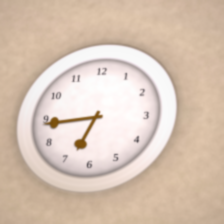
6.44
